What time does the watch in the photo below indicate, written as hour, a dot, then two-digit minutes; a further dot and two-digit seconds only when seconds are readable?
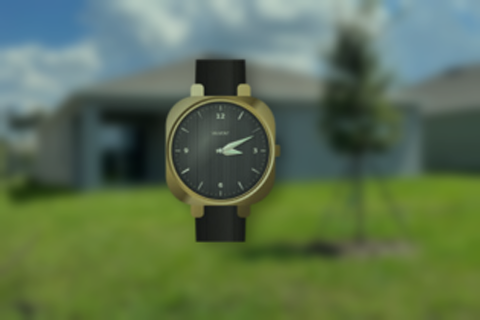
3.11
